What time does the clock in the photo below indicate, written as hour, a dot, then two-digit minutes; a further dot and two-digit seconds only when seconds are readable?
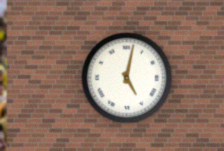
5.02
